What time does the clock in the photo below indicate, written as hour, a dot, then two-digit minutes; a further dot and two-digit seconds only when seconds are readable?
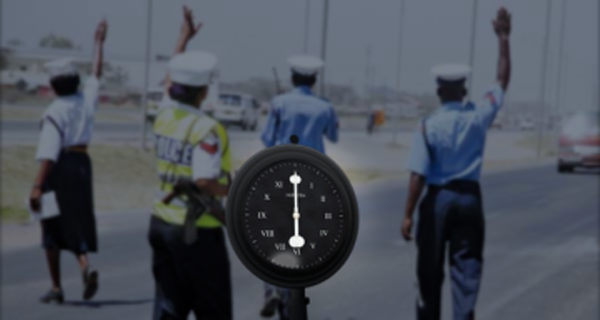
6.00
